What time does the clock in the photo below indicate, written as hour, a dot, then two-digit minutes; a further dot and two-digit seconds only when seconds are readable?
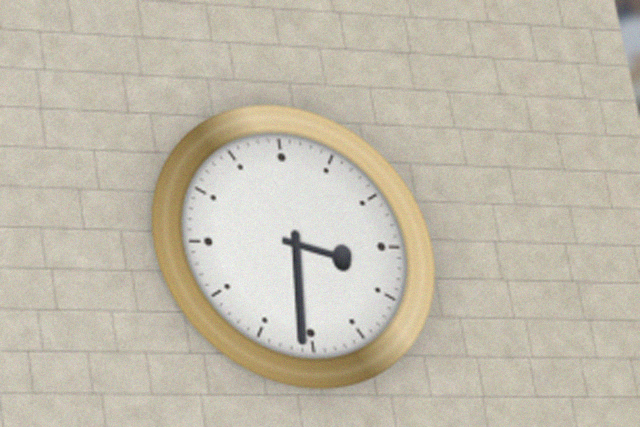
3.31
